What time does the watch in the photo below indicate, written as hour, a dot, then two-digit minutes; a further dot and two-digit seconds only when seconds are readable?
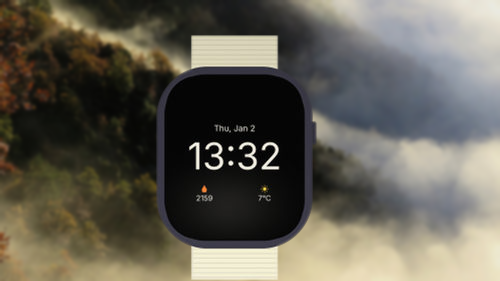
13.32
